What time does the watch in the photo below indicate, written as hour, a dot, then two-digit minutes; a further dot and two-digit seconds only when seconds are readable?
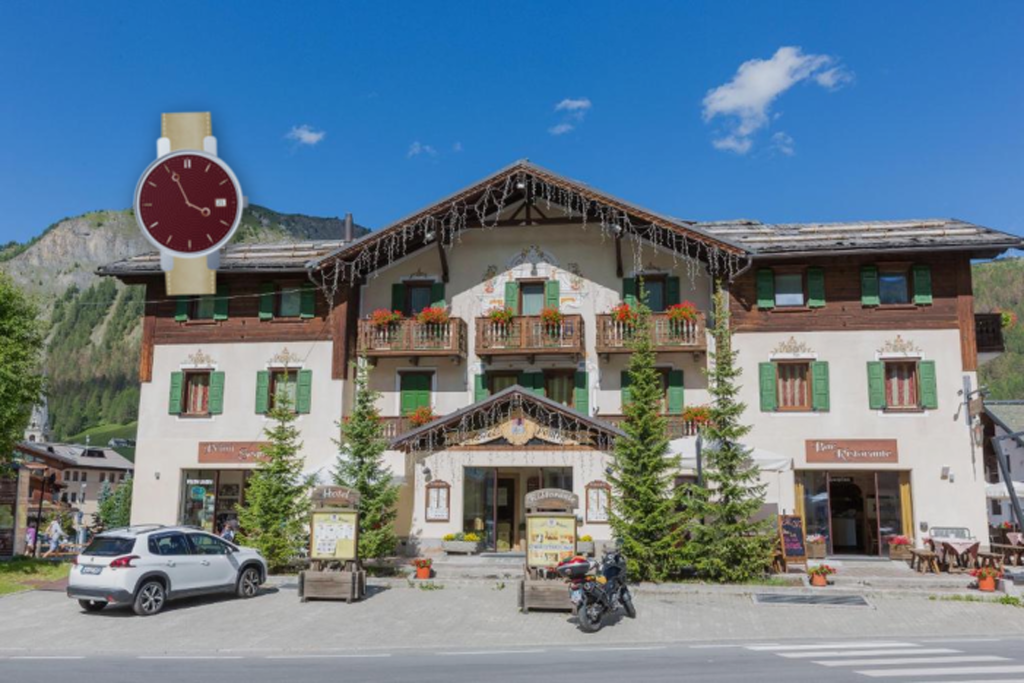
3.56
